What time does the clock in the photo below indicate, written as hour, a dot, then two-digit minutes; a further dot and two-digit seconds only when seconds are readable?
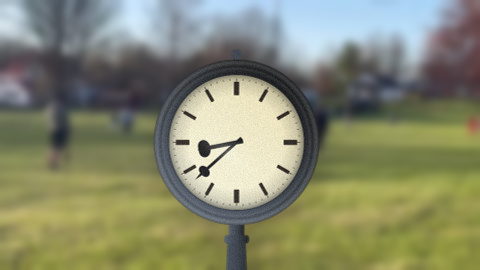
8.38
